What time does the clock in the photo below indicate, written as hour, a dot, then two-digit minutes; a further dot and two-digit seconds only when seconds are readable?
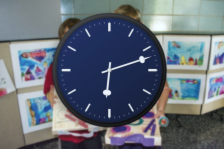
6.12
